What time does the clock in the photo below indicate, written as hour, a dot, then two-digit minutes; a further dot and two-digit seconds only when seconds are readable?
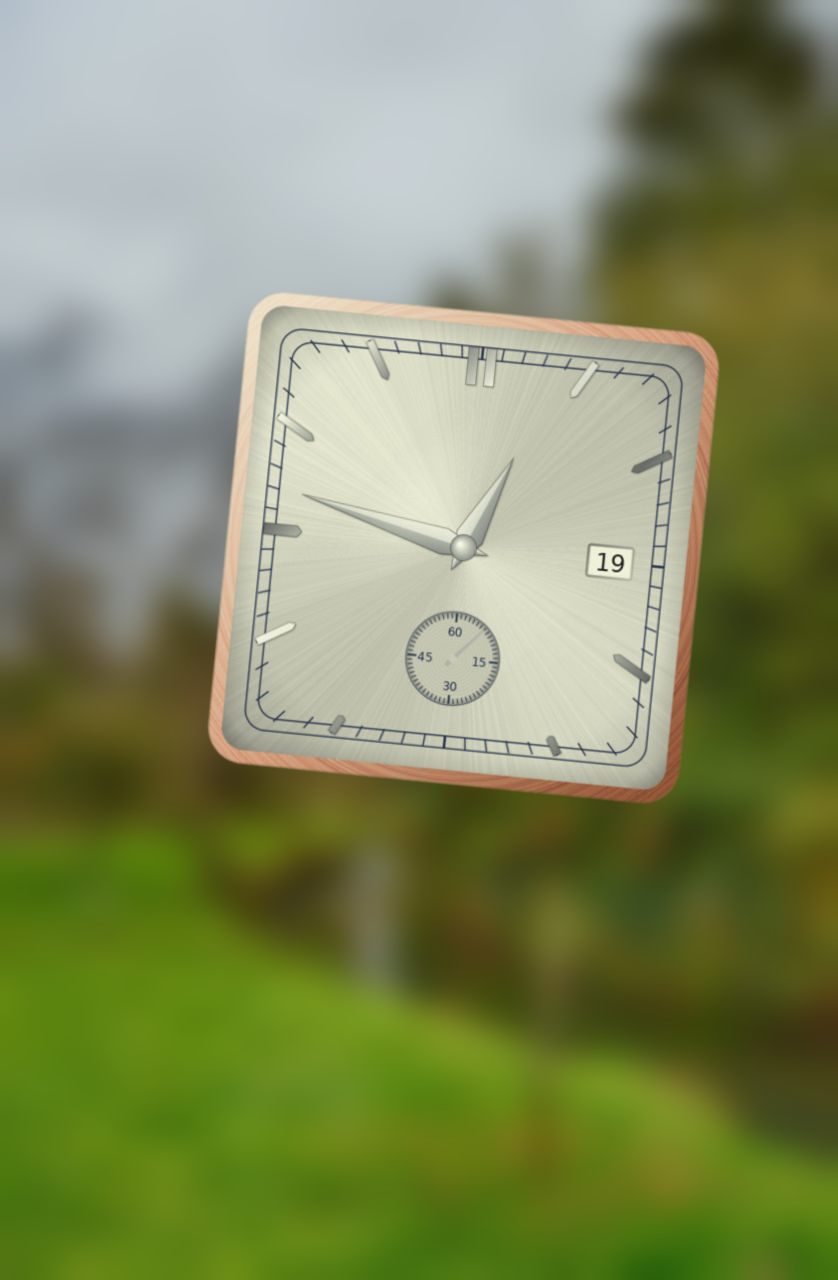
12.47.07
